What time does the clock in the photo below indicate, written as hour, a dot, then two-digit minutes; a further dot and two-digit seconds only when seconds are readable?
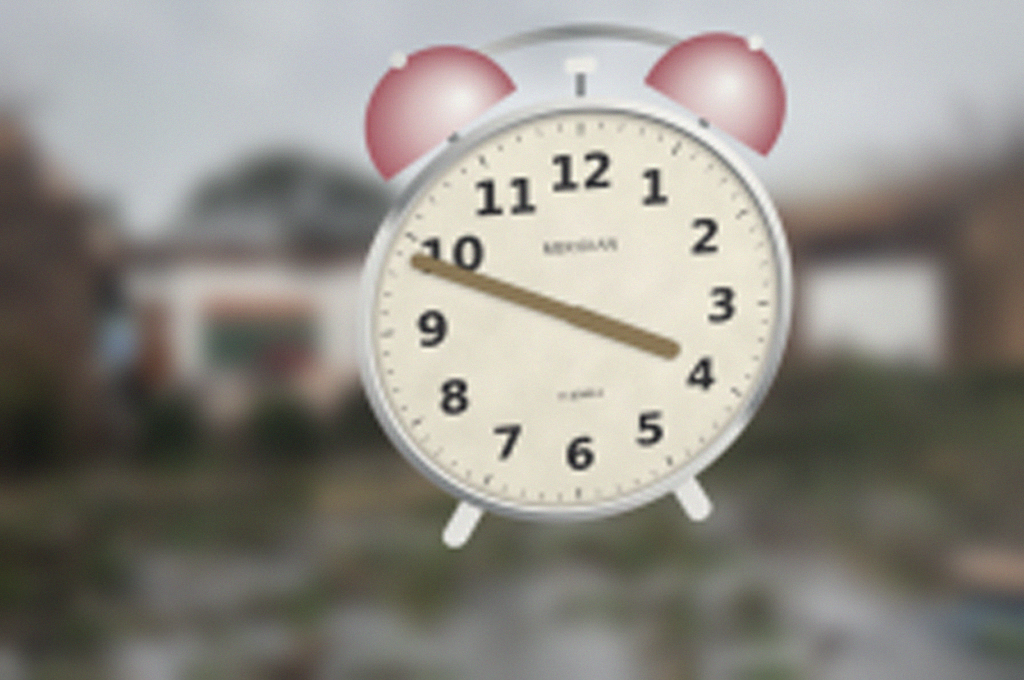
3.49
